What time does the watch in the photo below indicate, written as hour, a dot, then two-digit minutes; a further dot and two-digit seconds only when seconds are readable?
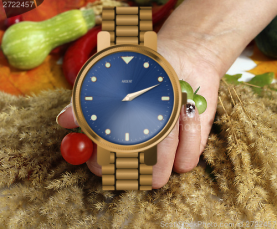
2.11
